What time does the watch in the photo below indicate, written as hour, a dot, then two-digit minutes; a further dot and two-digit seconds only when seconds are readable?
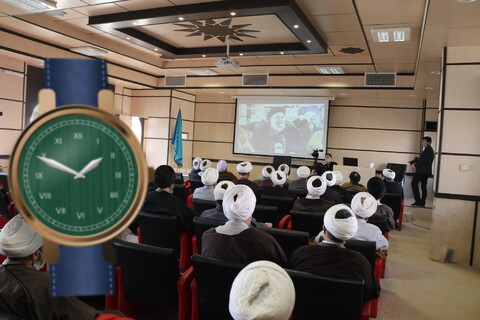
1.49
